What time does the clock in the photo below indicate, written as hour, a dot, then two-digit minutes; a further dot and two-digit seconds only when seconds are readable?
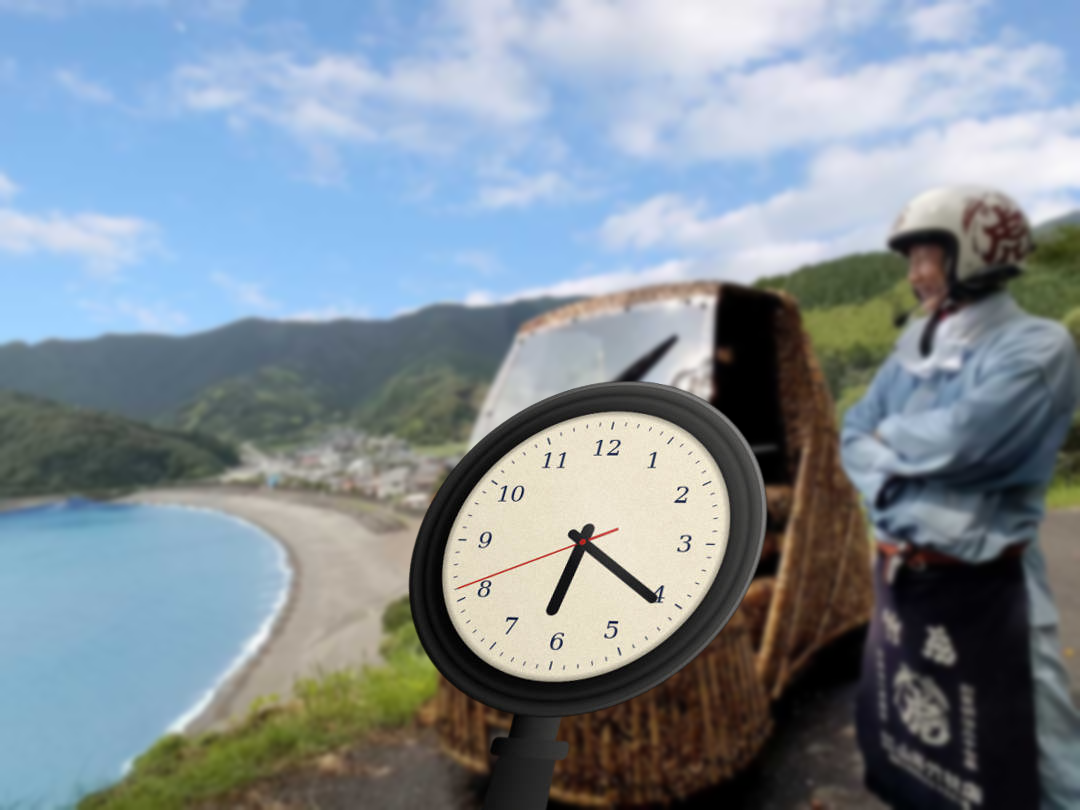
6.20.41
